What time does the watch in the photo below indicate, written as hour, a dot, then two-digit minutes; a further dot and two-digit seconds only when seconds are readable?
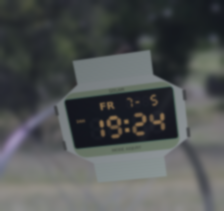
19.24
